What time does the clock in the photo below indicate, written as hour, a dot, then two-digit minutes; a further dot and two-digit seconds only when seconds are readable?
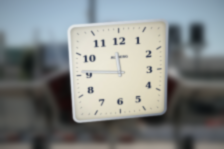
11.46
